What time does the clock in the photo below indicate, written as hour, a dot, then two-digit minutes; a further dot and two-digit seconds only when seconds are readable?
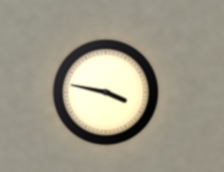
3.47
